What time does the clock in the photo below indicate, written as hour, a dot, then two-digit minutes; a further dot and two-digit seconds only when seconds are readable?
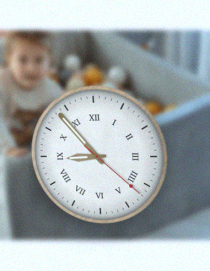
8.53.22
